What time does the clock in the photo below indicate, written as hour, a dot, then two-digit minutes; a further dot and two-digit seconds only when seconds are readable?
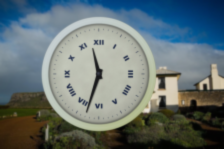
11.33
